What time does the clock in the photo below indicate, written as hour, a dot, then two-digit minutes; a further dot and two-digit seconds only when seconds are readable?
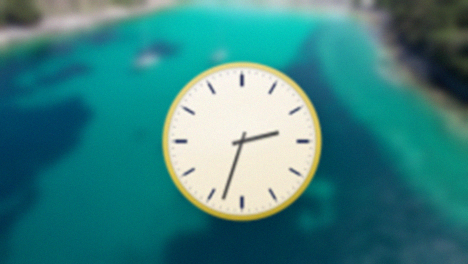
2.33
